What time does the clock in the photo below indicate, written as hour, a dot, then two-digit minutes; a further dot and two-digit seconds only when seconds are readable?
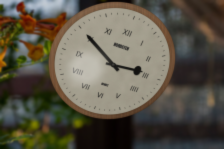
2.50
